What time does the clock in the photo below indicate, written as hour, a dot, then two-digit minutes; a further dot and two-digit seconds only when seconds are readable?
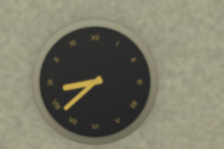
8.38
